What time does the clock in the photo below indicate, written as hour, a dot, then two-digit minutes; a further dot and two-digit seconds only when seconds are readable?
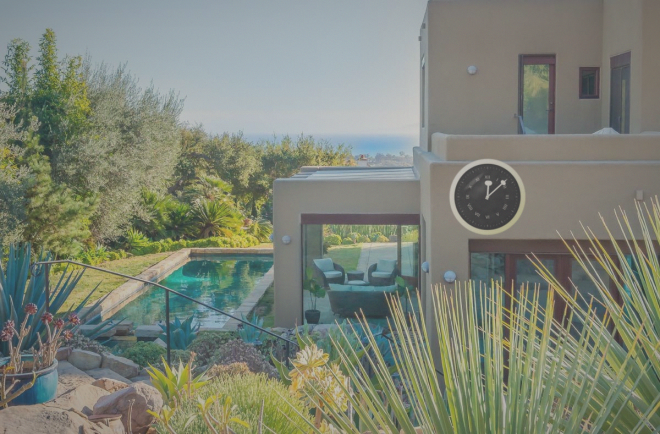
12.08
